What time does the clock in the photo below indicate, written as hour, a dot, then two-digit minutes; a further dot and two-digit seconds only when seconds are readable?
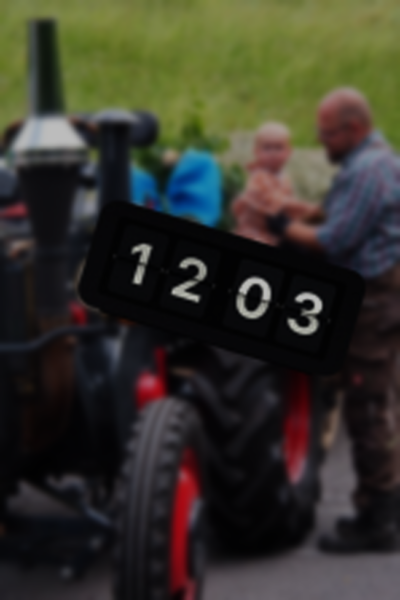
12.03
